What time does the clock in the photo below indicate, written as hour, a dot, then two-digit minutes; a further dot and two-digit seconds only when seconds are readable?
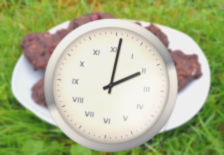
2.01
